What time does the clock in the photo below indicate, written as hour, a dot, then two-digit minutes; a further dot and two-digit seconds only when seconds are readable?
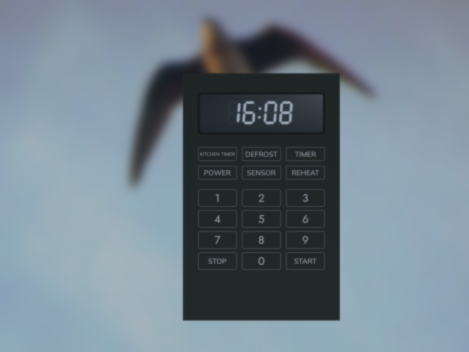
16.08
